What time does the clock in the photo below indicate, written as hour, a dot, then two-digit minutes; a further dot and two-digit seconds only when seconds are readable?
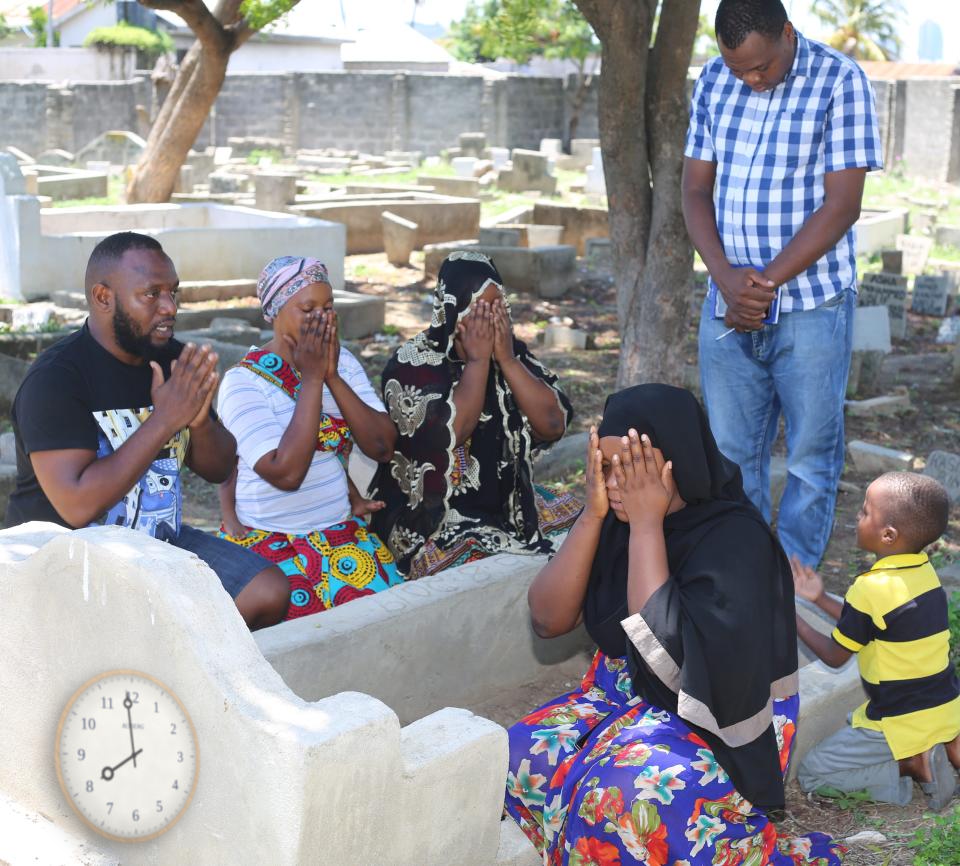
7.59
